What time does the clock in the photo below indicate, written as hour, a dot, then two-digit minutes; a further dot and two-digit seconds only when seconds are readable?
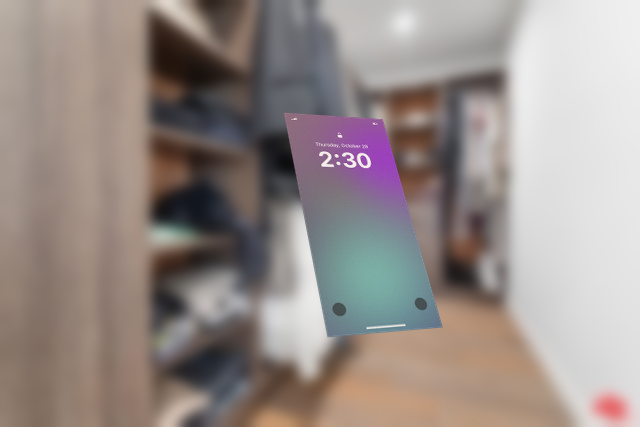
2.30
